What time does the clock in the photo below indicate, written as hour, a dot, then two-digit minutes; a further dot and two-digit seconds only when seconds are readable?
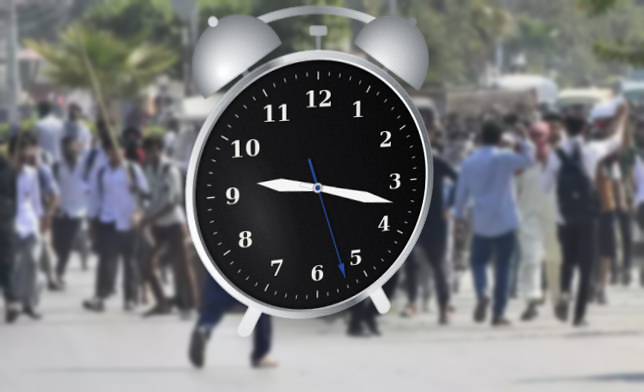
9.17.27
